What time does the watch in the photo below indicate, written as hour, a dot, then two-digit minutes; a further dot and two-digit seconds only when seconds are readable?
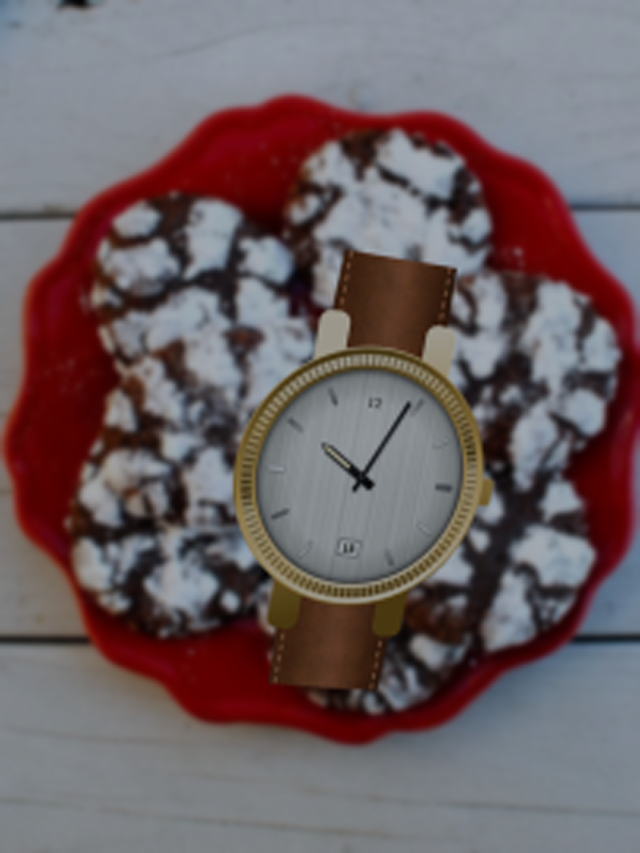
10.04
